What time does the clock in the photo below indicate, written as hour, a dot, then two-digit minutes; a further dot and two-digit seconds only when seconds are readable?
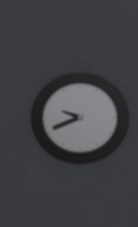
9.41
